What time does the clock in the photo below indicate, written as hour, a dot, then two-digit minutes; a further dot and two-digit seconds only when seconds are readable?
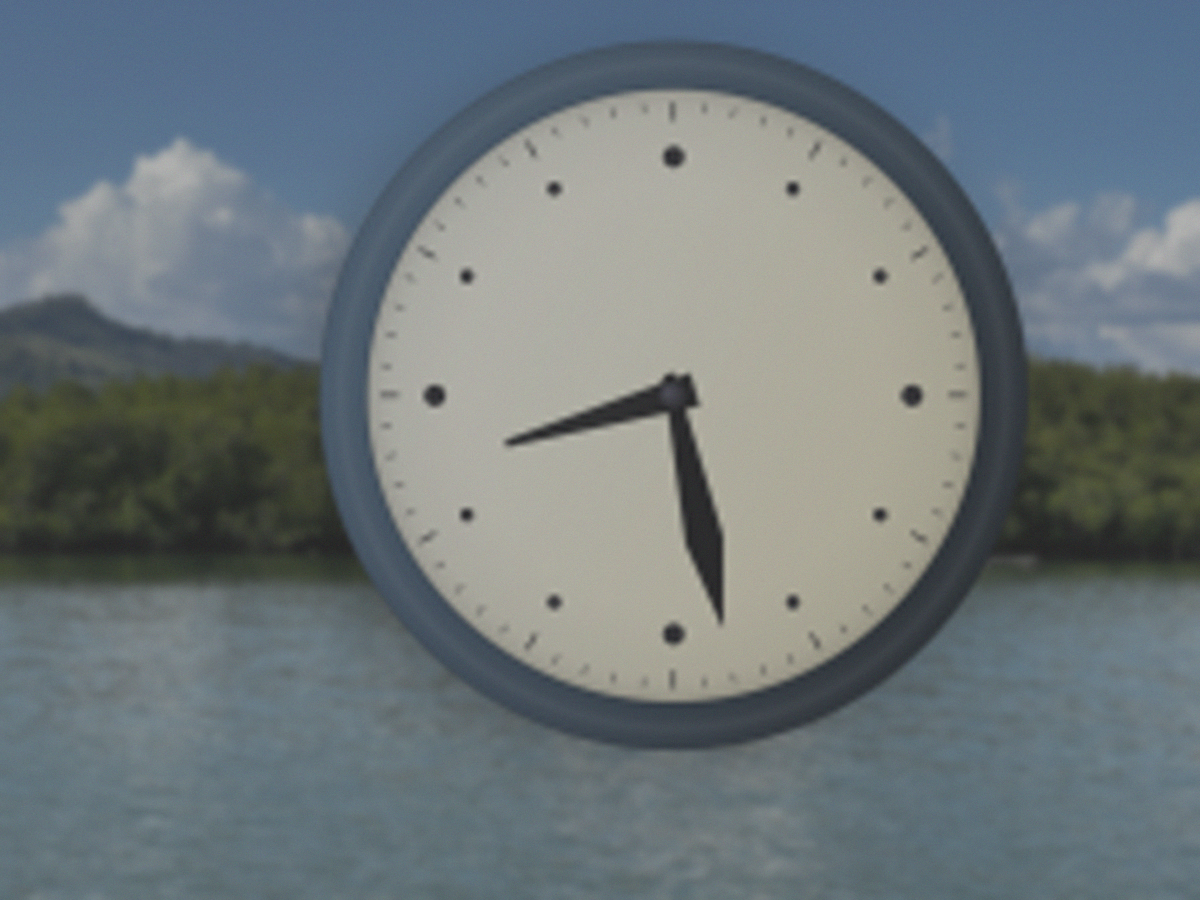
8.28
